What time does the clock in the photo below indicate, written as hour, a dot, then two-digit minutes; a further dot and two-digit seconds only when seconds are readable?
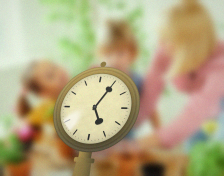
5.05
